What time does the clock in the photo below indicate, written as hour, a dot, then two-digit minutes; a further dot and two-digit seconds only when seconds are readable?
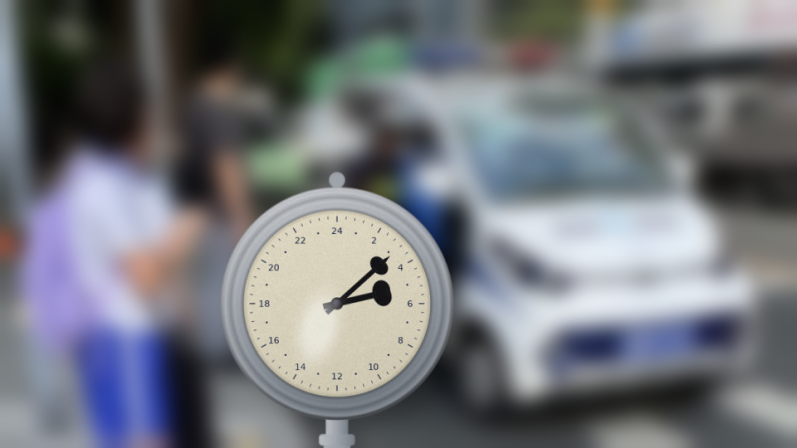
5.08
